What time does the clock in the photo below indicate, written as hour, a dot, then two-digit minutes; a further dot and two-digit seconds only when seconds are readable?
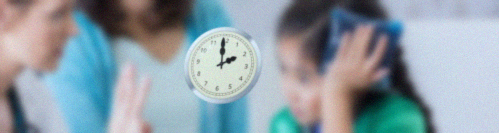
1.59
